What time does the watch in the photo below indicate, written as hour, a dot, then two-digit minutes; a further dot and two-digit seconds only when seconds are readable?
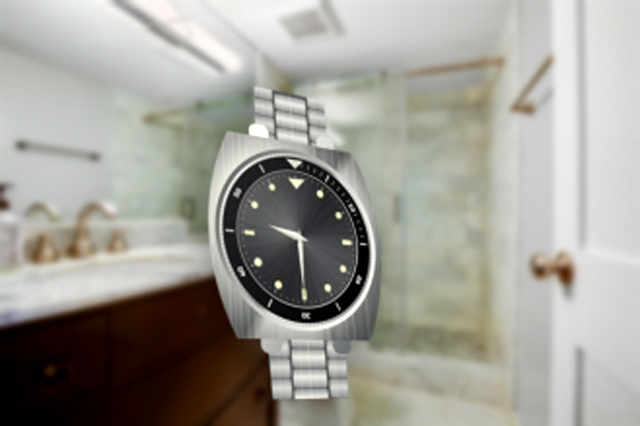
9.30
